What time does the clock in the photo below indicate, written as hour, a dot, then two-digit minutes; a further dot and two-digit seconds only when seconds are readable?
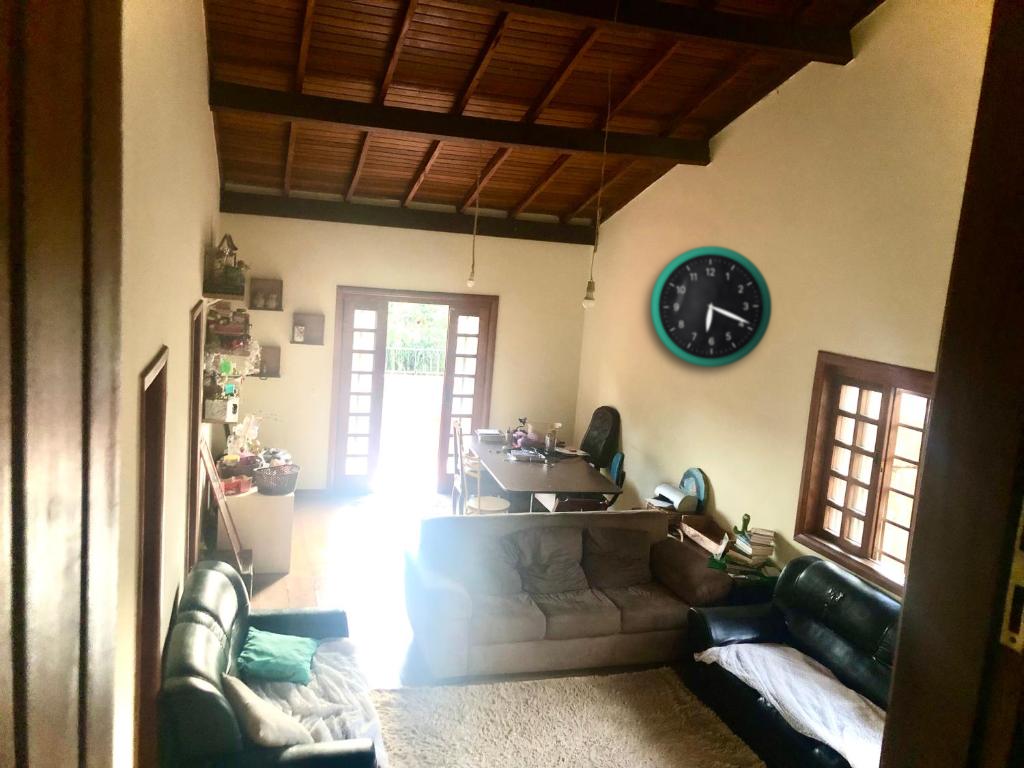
6.19
